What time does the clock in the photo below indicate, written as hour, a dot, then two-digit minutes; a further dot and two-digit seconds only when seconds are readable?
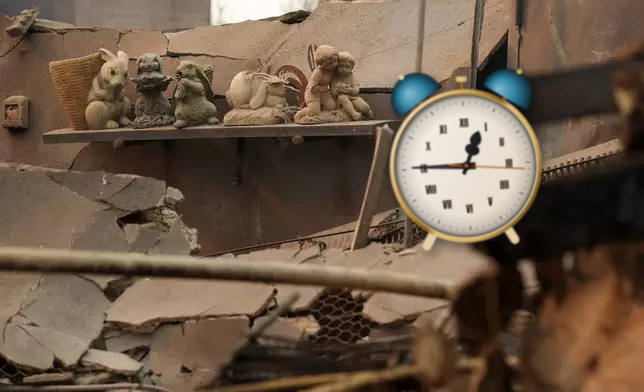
12.45.16
